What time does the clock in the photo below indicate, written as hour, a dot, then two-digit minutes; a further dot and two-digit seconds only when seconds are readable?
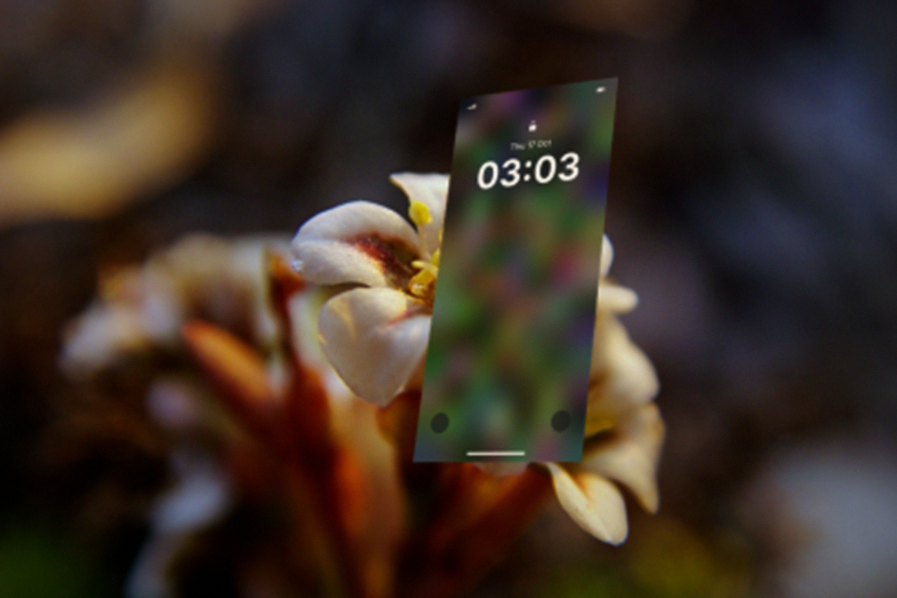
3.03
